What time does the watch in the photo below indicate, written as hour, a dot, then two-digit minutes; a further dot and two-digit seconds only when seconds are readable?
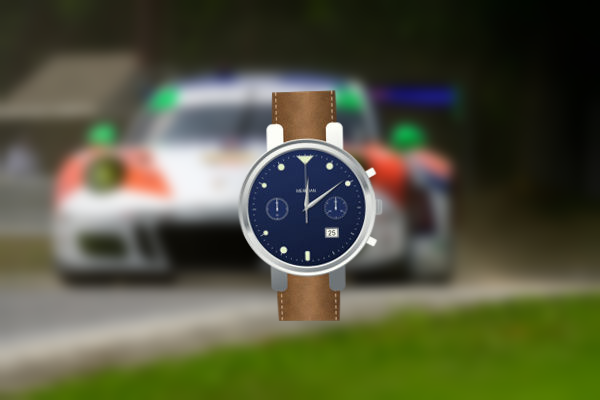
12.09
